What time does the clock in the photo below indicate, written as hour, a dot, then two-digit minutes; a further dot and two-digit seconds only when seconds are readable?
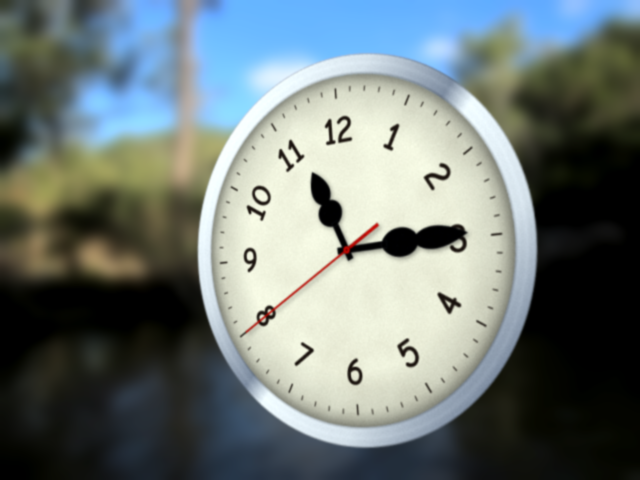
11.14.40
